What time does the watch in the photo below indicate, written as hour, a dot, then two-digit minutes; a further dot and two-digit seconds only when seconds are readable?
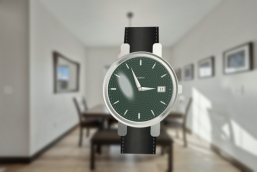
2.56
